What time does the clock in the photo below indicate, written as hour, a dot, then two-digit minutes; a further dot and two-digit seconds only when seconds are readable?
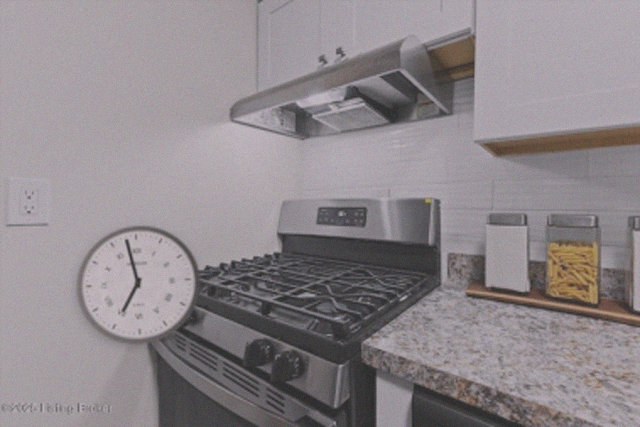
6.58
